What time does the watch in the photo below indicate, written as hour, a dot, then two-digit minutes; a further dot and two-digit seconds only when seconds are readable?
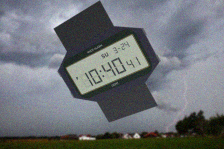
10.40.41
